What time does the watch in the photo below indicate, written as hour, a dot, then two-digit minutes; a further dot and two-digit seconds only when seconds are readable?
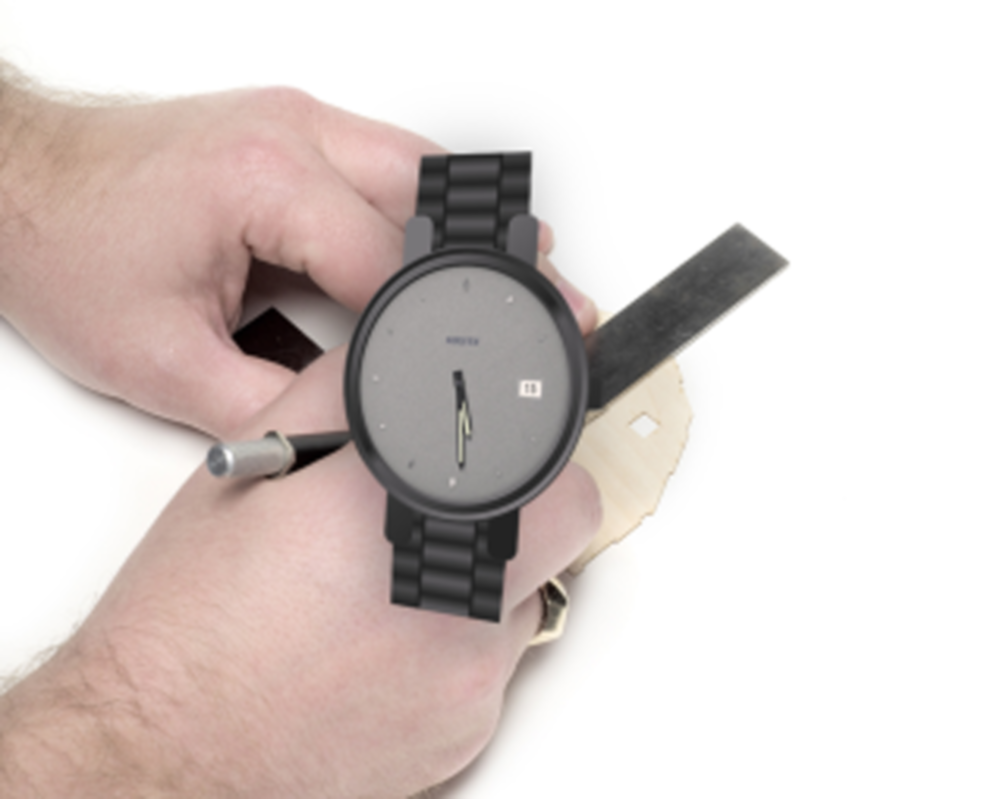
5.29
